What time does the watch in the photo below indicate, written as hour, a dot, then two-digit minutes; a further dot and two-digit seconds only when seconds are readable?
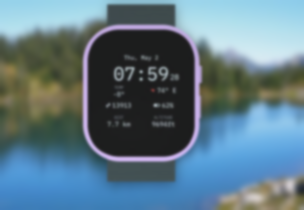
7.59
